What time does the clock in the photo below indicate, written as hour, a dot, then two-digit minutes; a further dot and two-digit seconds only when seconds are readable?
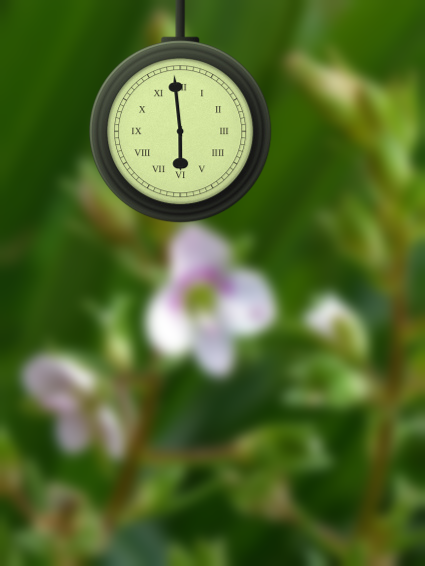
5.59
